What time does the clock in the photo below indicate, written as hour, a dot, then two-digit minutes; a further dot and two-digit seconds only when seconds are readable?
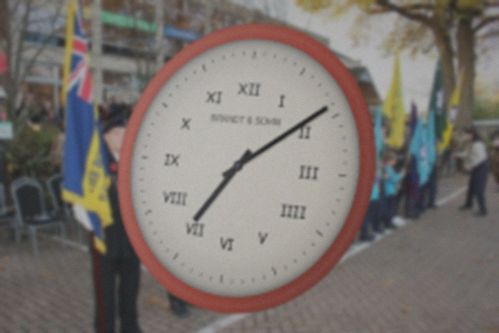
7.09
